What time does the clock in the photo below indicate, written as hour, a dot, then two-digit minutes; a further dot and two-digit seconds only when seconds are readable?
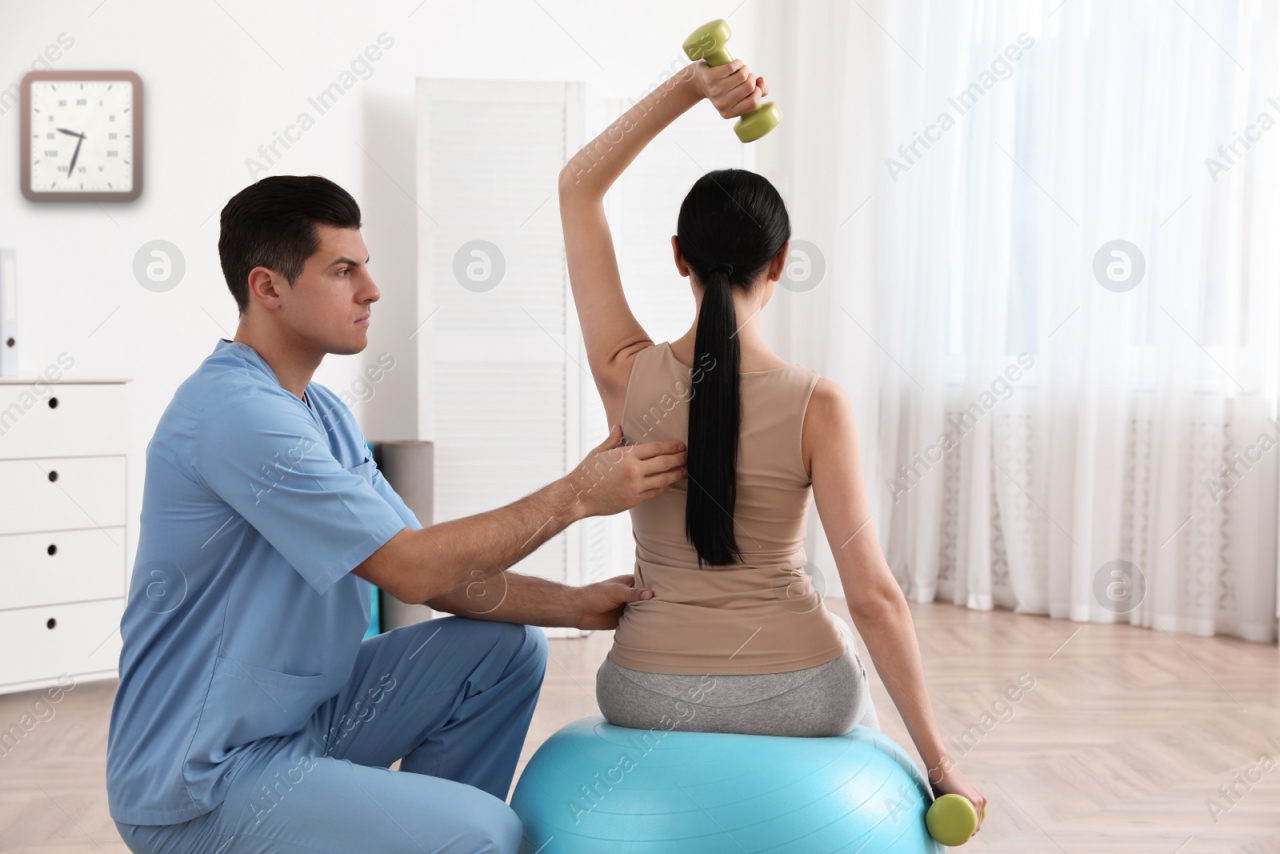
9.33
